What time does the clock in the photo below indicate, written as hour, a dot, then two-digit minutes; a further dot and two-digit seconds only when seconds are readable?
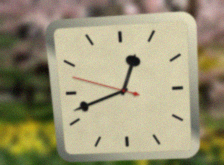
12.41.48
